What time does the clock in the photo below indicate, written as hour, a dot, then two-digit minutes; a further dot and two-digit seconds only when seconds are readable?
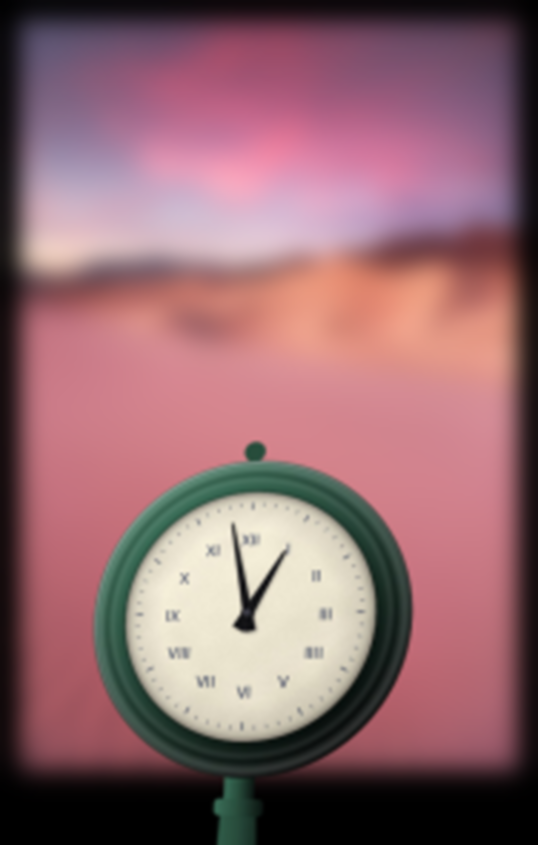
12.58
